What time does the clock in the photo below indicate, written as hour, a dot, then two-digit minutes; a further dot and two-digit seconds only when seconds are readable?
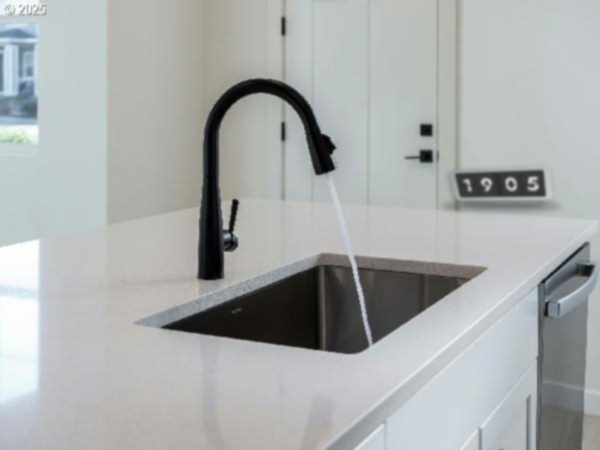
19.05
